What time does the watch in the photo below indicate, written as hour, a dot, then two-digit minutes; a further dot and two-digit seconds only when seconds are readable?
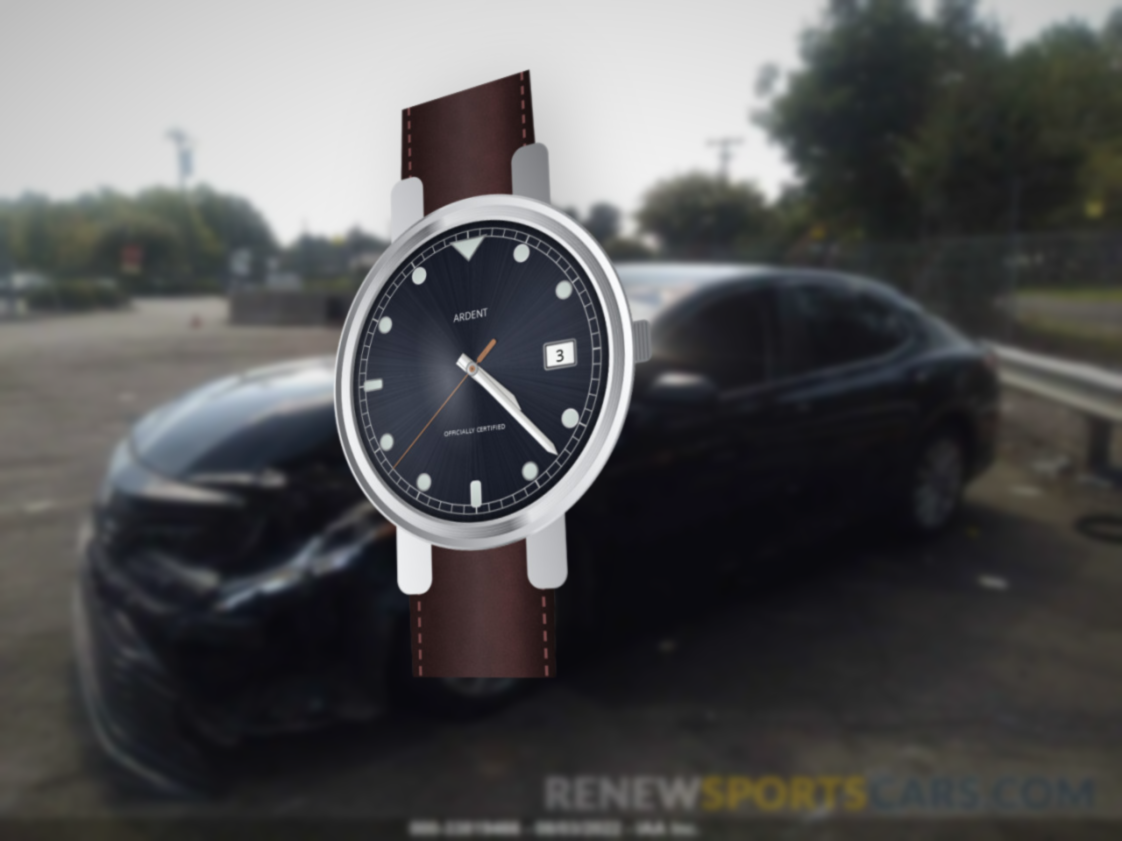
4.22.38
